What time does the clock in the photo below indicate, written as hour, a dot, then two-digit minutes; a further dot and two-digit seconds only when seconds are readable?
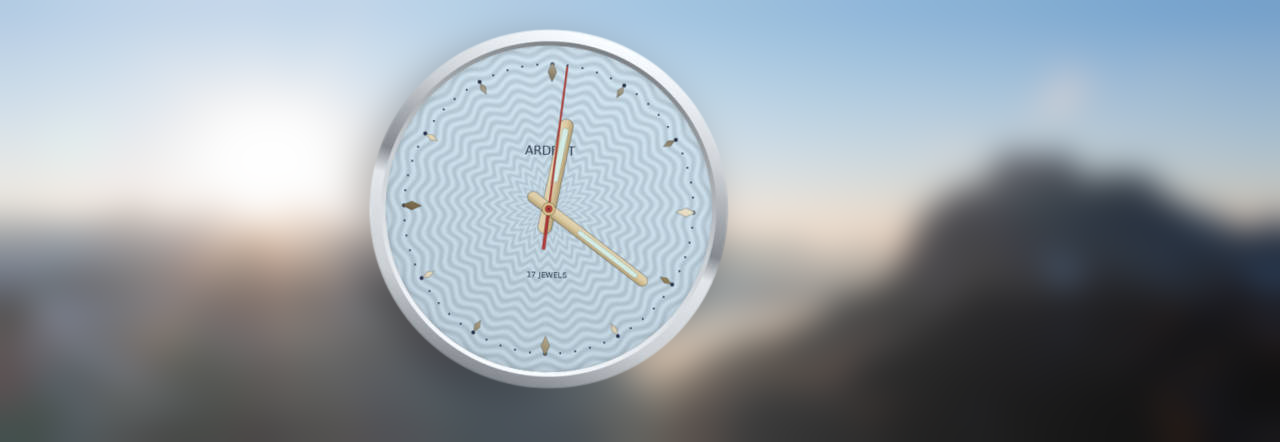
12.21.01
